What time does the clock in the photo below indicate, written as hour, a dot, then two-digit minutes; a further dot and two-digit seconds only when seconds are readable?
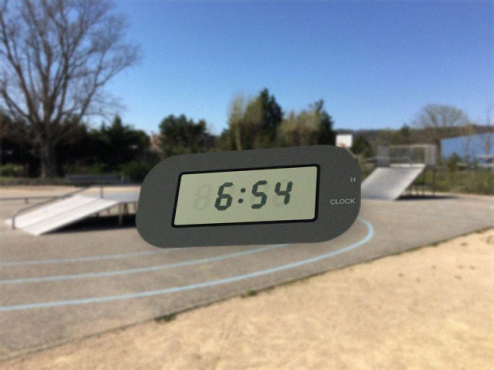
6.54
